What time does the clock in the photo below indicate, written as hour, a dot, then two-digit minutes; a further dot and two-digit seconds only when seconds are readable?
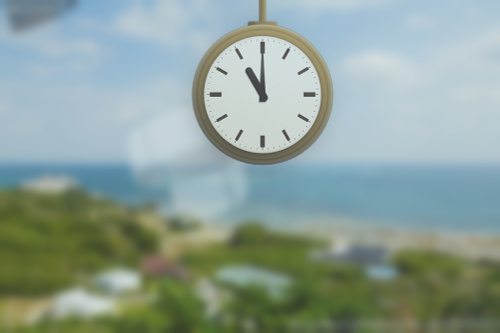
11.00
